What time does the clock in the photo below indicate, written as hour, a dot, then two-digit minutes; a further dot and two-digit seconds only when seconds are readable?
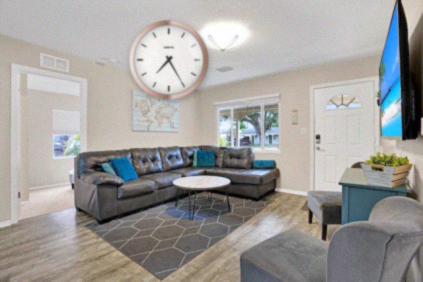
7.25
